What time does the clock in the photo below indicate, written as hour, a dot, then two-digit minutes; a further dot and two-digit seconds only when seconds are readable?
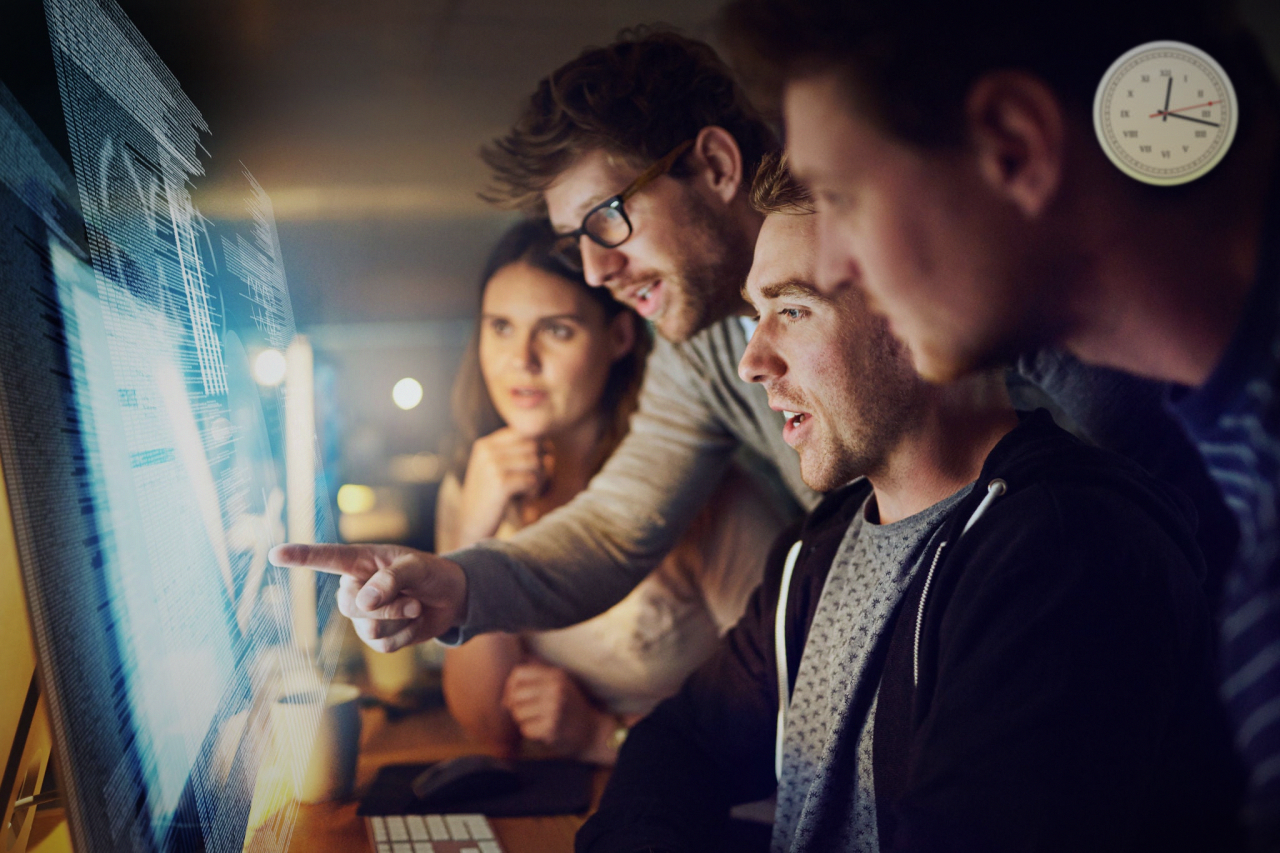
12.17.13
